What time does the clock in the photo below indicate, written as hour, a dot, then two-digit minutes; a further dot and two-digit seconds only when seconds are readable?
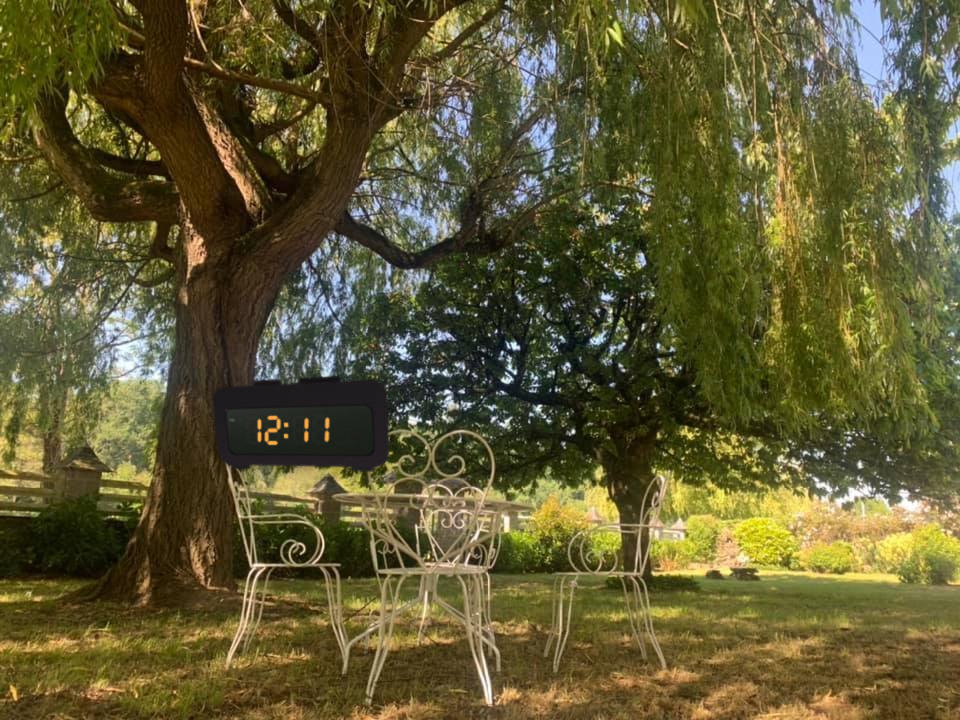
12.11
